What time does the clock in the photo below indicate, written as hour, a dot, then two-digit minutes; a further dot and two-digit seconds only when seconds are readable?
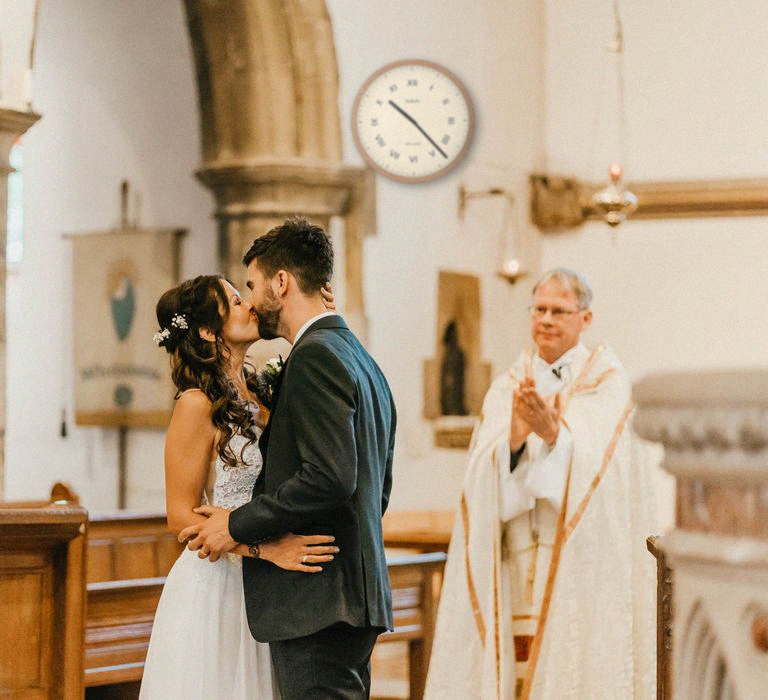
10.23
